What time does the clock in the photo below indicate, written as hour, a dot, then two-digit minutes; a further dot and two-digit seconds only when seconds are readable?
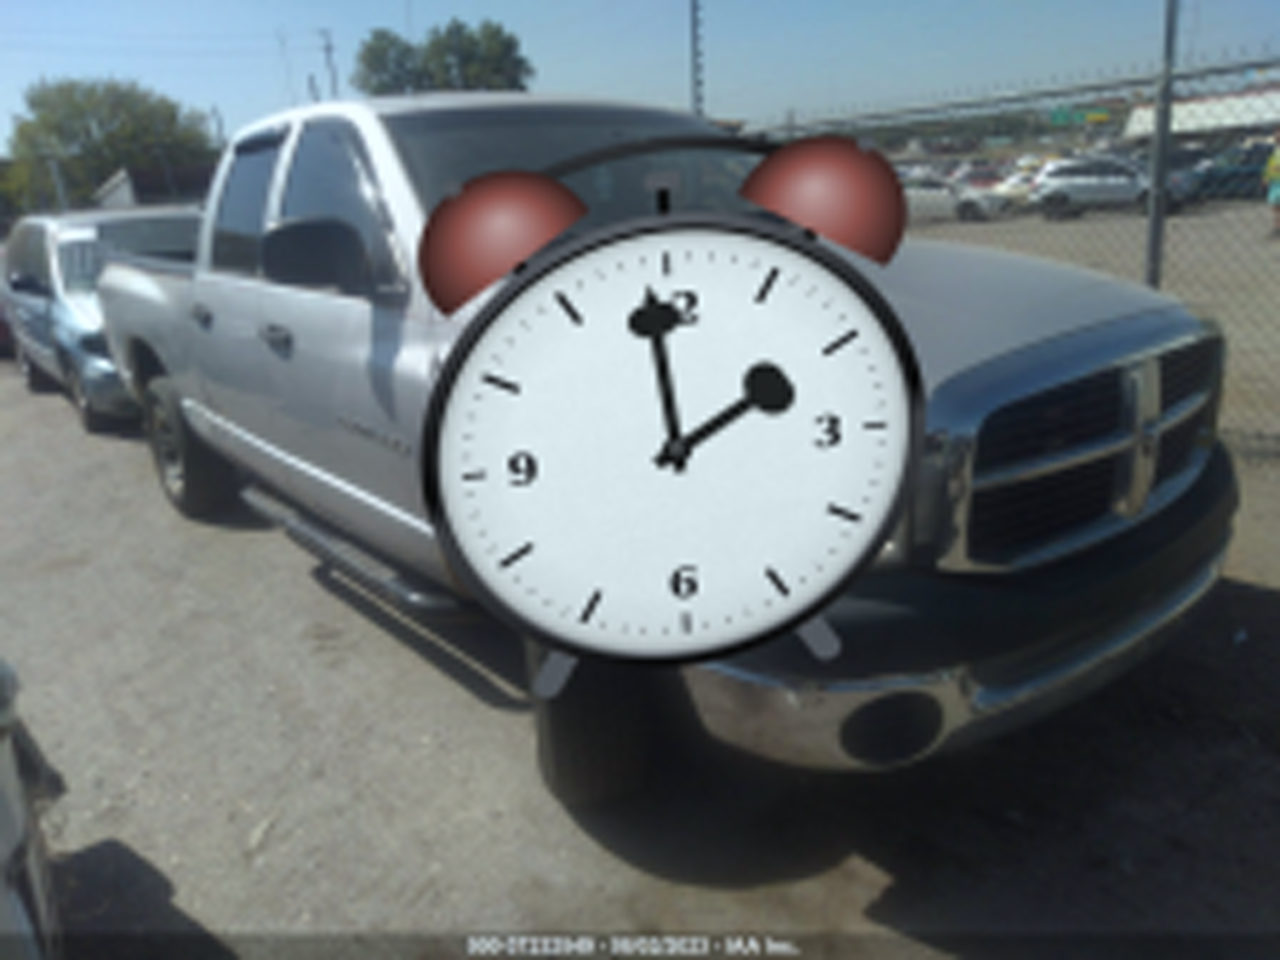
1.59
